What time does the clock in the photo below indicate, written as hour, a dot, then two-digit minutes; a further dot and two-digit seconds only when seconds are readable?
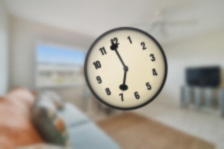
6.59
